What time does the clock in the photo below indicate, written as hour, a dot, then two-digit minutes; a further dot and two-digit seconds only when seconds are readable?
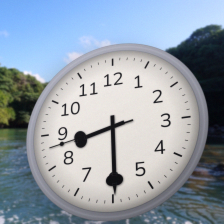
8.29.43
